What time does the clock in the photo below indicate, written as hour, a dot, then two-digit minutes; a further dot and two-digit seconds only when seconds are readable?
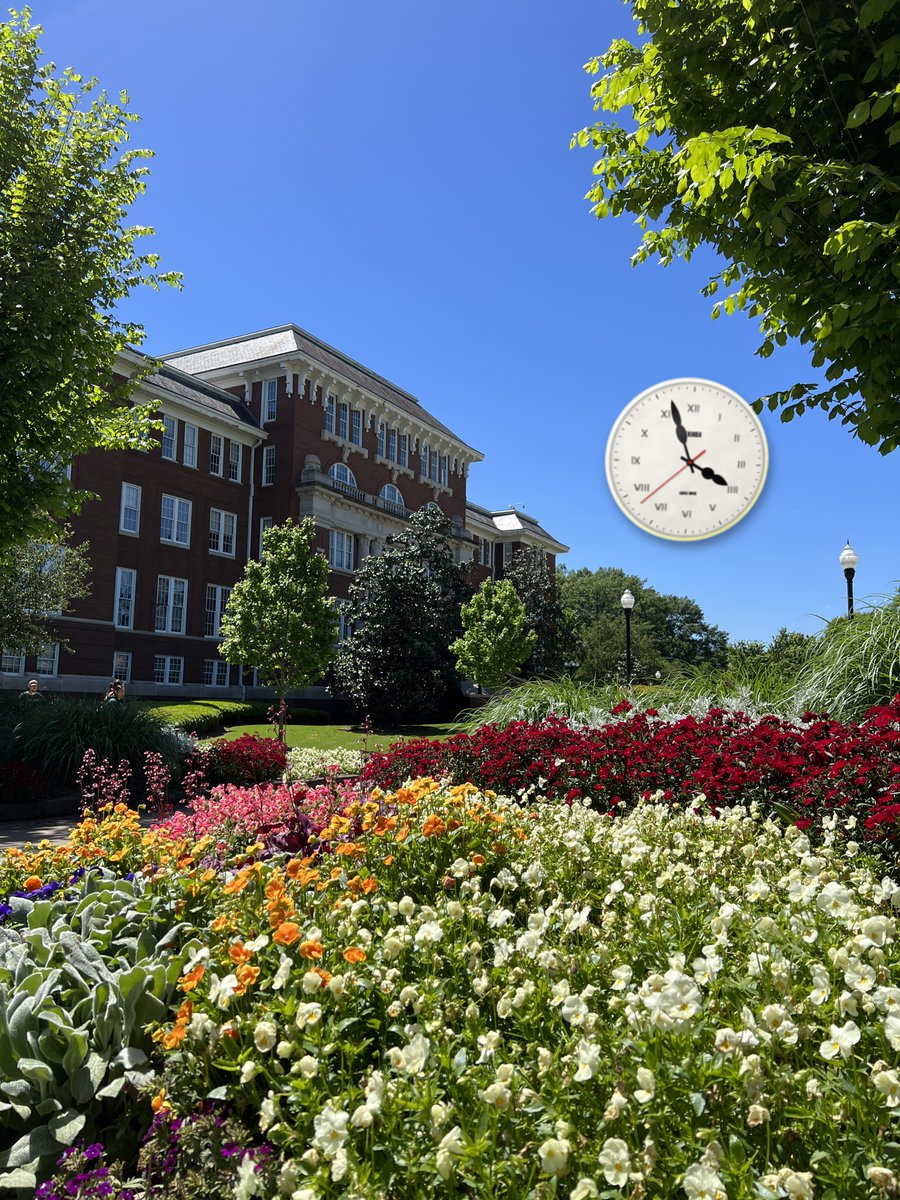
3.56.38
